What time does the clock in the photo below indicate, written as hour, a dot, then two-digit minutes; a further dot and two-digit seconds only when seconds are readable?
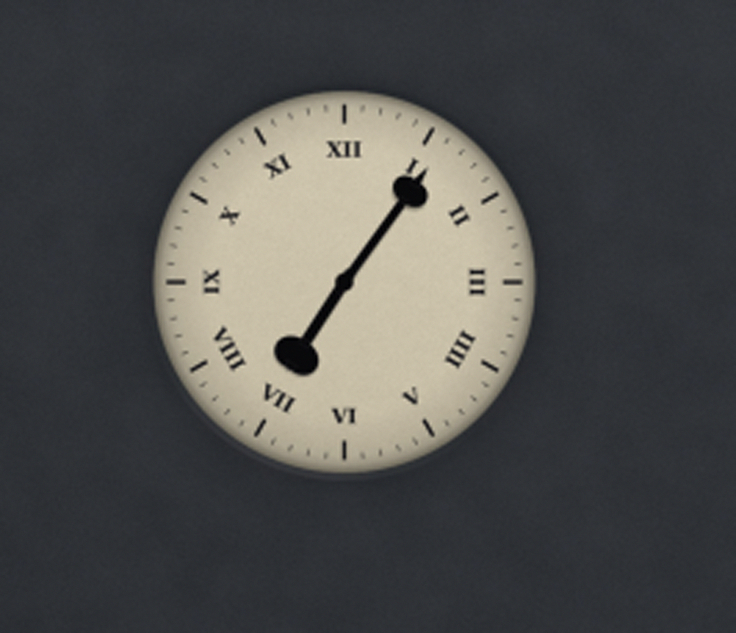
7.06
